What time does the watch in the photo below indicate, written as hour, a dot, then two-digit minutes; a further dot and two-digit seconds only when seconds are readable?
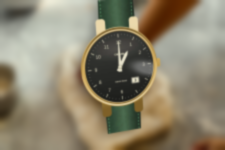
1.00
